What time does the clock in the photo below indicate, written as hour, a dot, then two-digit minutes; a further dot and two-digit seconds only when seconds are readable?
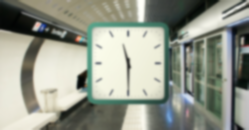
11.30
